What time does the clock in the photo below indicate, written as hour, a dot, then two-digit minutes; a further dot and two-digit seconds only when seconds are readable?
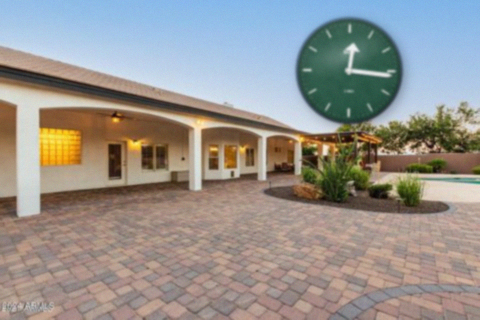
12.16
